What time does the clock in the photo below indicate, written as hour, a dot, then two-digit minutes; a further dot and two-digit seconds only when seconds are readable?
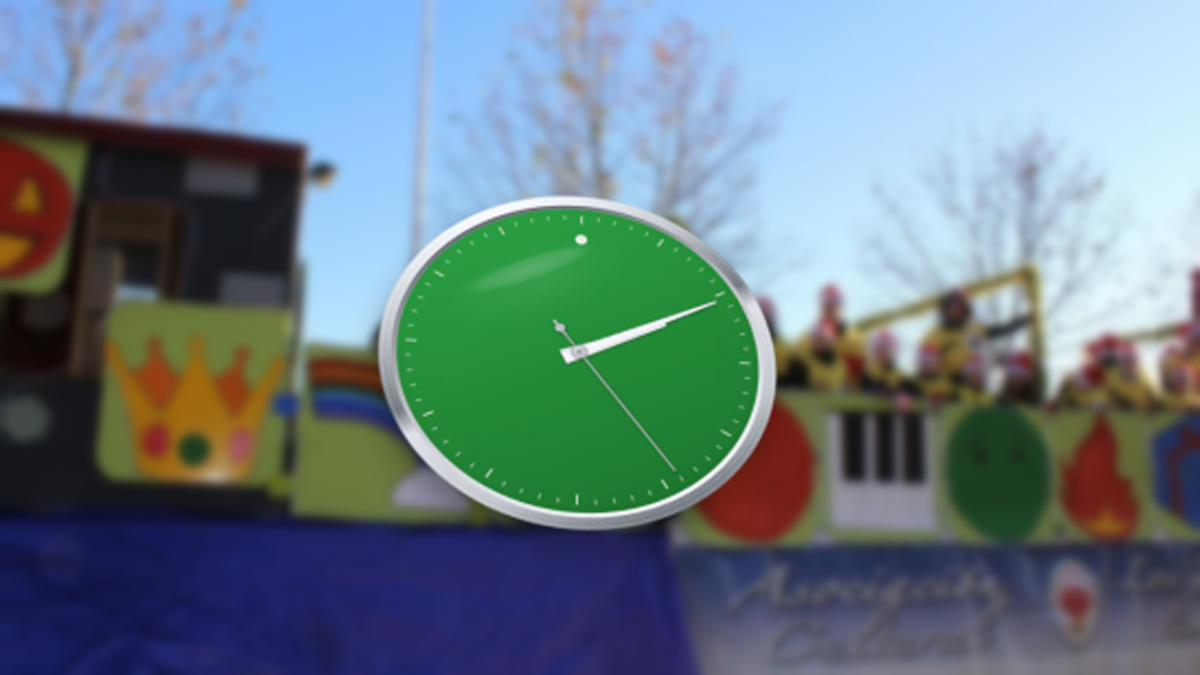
2.10.24
